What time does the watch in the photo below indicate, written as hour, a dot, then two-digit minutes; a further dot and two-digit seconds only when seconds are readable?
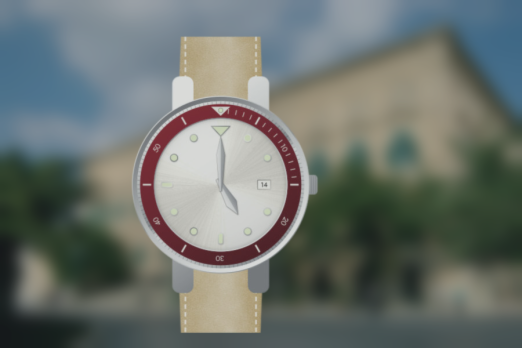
5.00
